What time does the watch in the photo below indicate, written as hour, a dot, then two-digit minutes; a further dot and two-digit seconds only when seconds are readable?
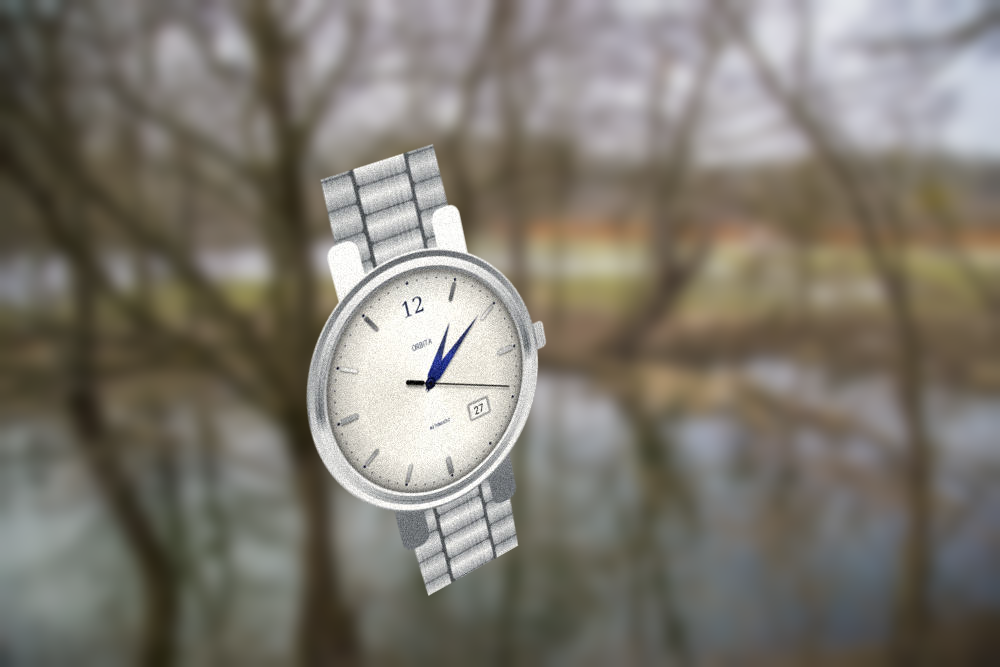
1.09.19
